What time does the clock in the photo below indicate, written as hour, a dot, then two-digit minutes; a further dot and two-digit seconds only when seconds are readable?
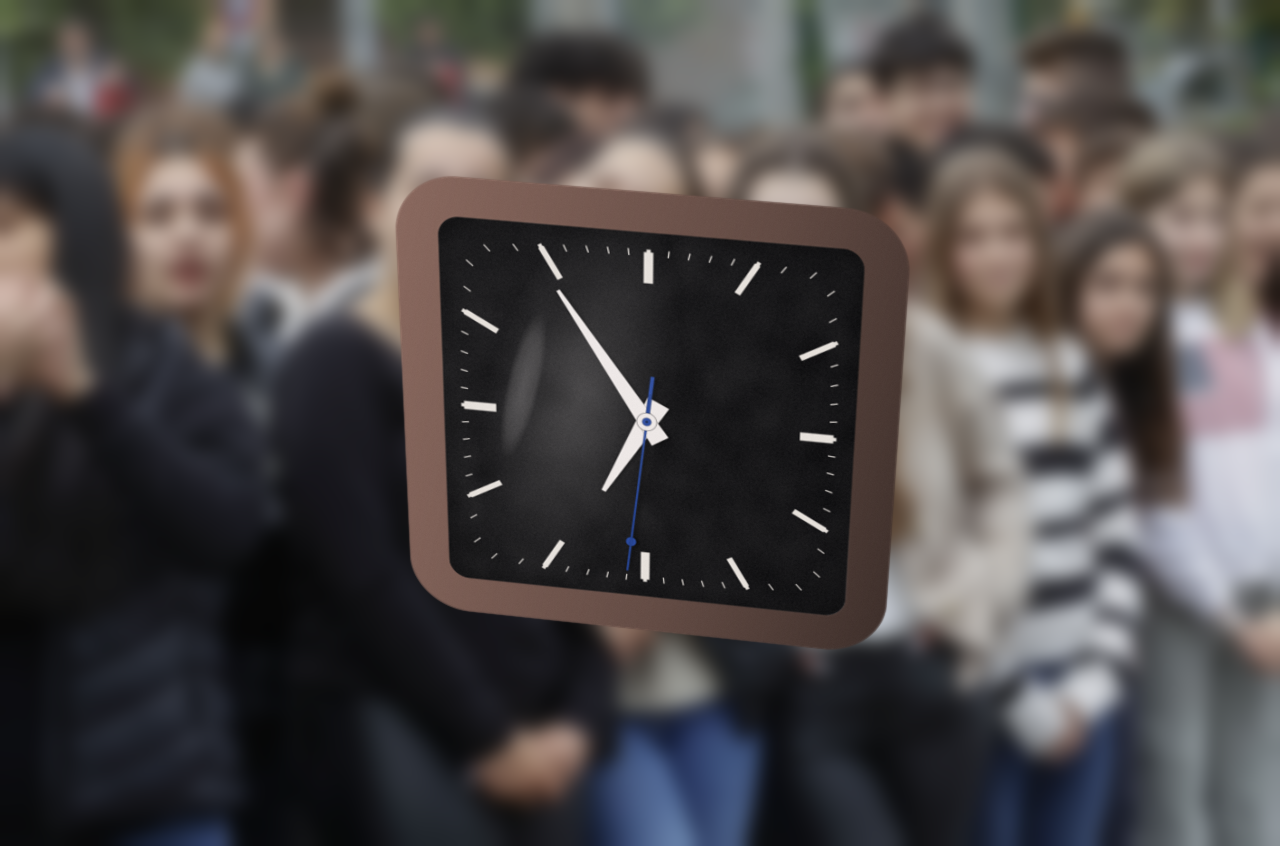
6.54.31
